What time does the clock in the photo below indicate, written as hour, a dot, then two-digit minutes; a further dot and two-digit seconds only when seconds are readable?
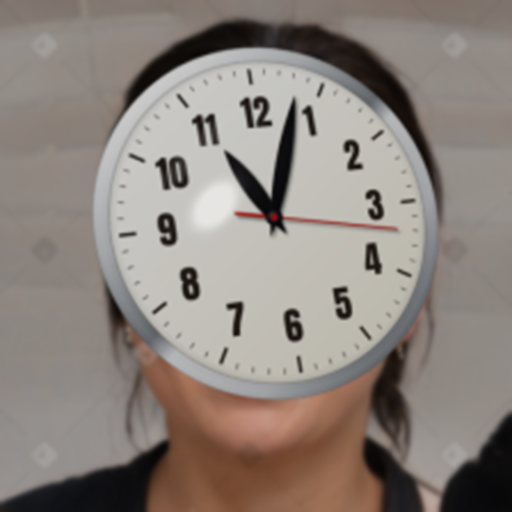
11.03.17
